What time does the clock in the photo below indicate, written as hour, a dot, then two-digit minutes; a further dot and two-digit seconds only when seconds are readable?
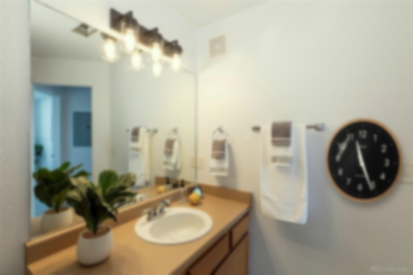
11.26
